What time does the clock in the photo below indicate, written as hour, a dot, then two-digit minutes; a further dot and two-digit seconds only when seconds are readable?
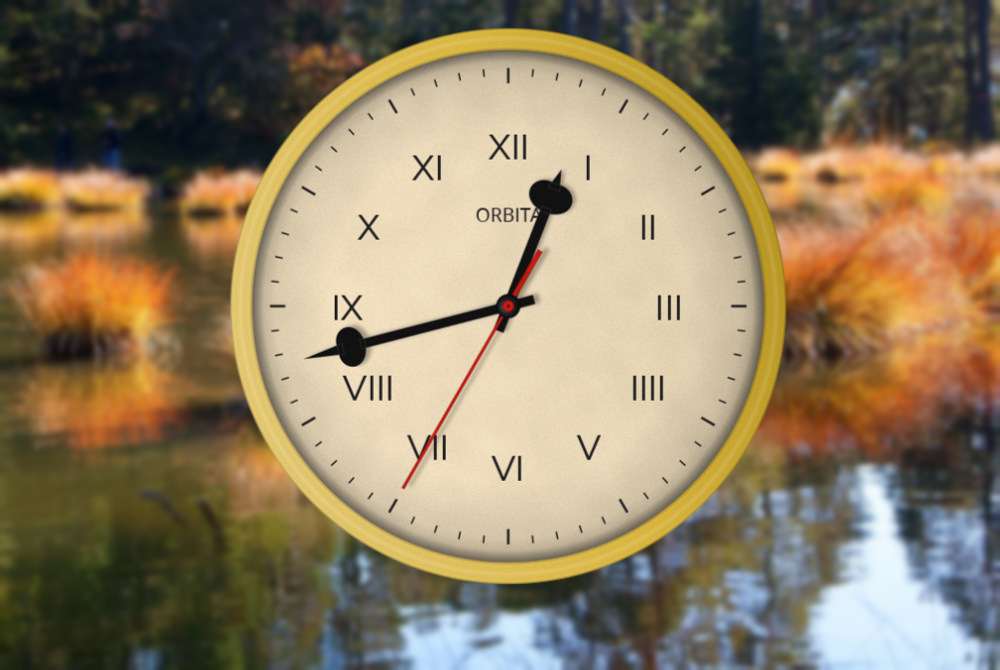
12.42.35
